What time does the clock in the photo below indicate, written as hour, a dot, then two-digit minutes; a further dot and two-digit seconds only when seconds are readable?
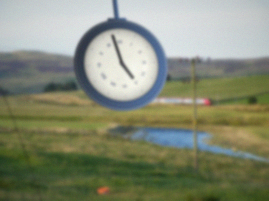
4.58
